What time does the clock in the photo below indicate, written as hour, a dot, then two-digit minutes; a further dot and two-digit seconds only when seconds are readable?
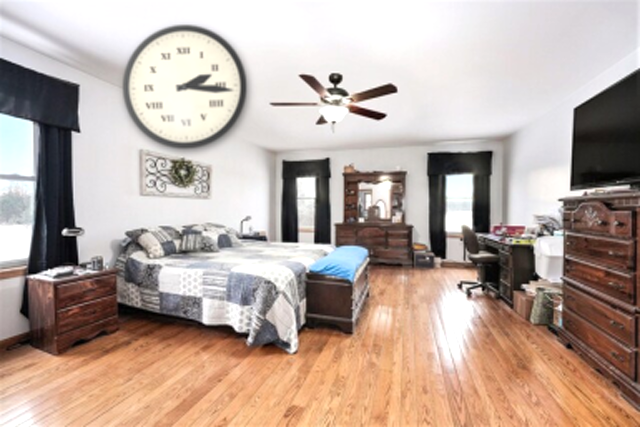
2.16
